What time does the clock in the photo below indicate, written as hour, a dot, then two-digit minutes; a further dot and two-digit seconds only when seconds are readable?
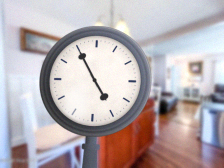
4.55
